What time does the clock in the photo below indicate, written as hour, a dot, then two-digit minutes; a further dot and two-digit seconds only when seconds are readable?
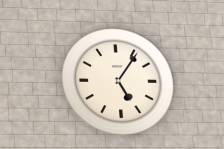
5.06
